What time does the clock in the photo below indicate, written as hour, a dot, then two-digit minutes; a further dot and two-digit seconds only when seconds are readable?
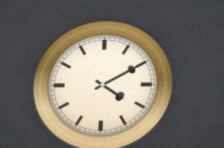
4.10
